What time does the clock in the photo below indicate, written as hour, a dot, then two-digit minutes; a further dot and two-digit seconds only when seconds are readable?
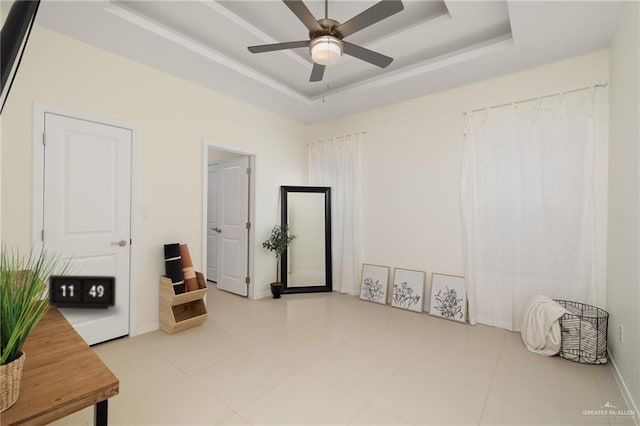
11.49
